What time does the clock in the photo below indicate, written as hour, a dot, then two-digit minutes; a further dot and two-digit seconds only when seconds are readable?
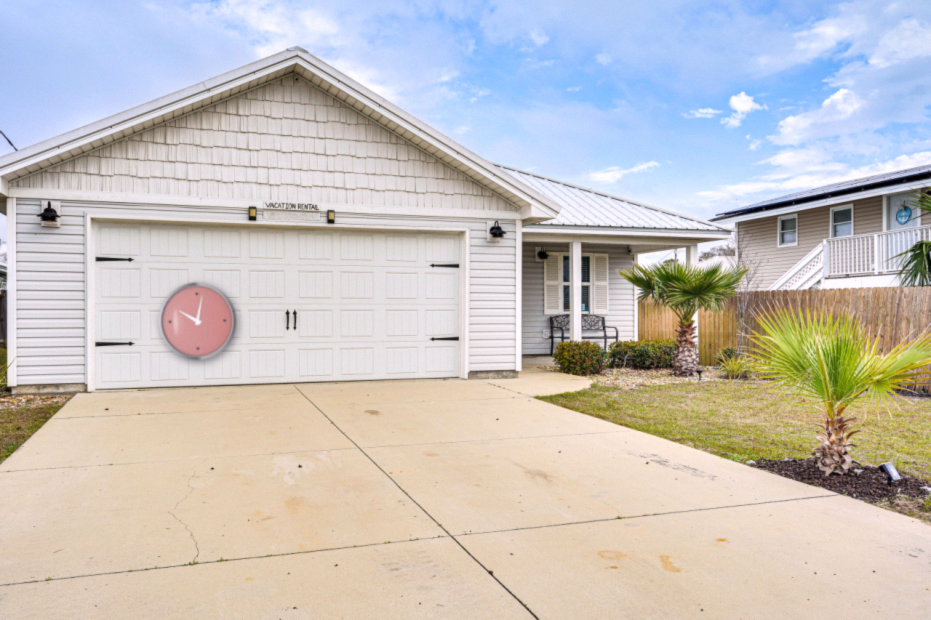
10.02
